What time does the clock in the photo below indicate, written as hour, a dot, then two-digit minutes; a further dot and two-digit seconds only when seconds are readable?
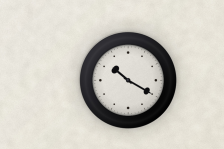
10.20
